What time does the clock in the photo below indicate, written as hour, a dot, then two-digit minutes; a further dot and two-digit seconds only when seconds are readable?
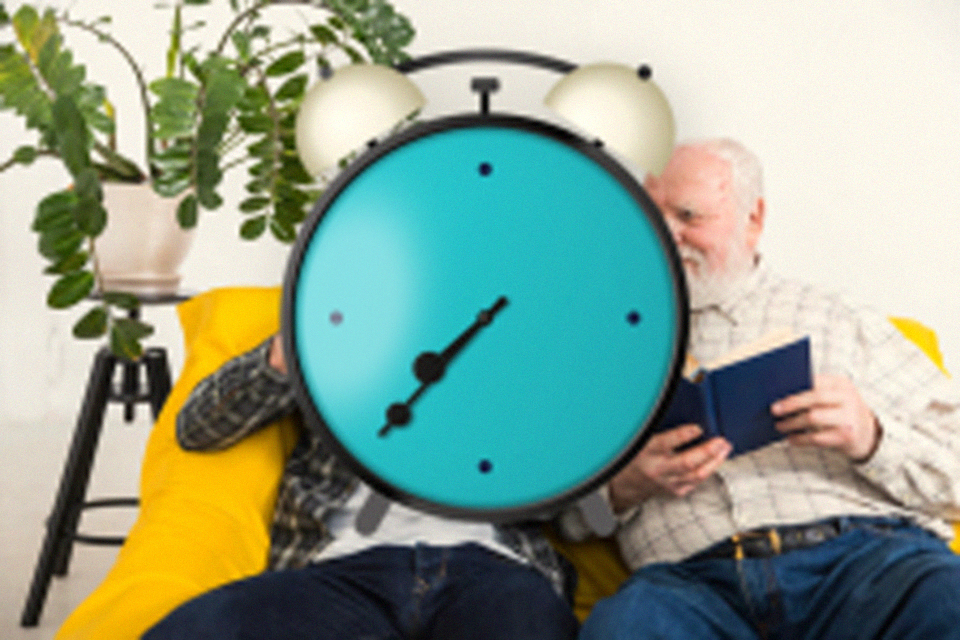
7.37
